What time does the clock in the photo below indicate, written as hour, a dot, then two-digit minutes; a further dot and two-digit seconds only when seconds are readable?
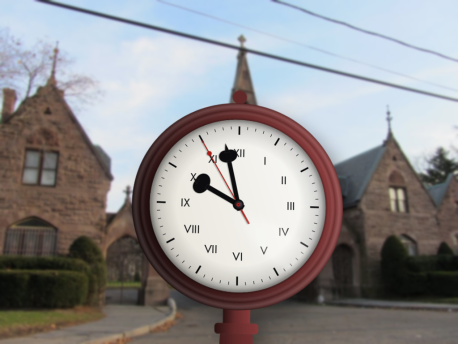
9.57.55
